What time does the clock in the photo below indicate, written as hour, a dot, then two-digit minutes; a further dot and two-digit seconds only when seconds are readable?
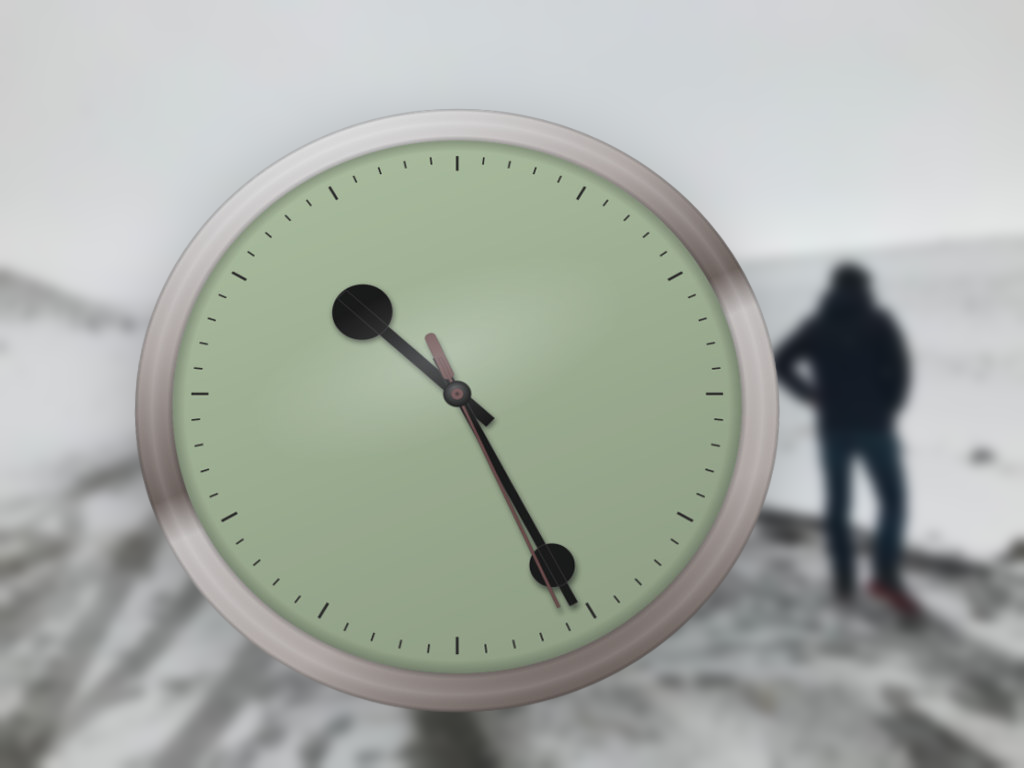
10.25.26
